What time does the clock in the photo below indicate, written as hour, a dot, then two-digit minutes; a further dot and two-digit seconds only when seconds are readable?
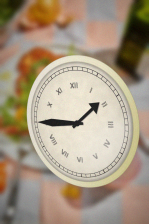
1.45
